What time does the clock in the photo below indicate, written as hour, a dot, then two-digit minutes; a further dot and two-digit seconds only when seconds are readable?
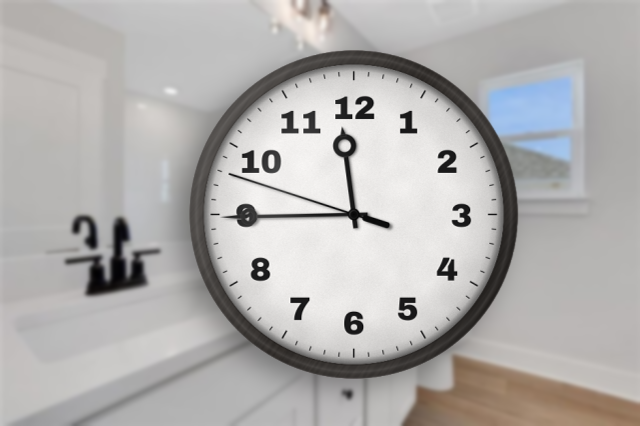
11.44.48
